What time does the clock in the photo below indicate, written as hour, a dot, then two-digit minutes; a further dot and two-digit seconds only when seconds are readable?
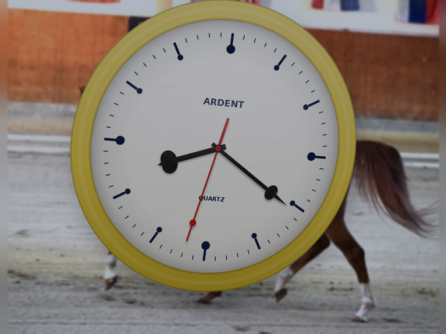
8.20.32
